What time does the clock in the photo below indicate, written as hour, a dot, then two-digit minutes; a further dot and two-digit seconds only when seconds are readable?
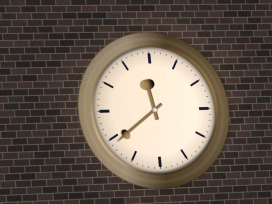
11.39
